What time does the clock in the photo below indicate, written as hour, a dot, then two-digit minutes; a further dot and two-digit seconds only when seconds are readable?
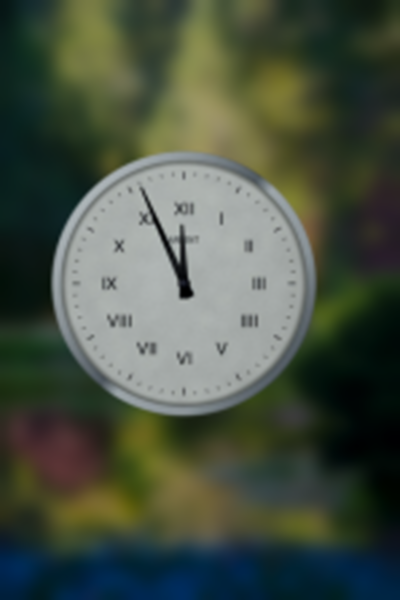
11.56
